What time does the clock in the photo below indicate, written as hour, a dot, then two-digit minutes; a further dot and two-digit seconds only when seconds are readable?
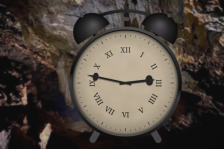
2.47
